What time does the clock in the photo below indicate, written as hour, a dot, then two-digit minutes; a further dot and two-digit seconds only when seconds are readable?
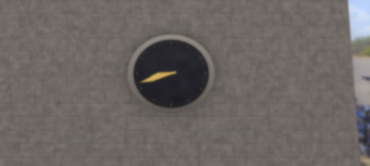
8.42
